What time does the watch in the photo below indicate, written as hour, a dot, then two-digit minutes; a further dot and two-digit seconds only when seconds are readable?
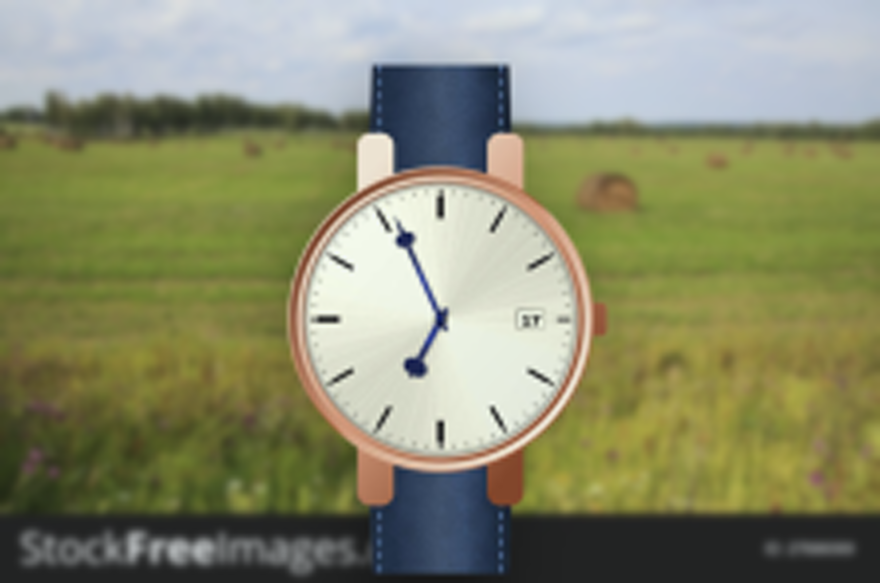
6.56
